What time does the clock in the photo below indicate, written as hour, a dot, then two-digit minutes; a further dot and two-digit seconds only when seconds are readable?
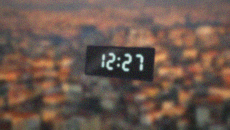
12.27
